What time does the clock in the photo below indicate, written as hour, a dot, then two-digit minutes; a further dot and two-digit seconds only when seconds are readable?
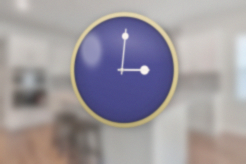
3.01
